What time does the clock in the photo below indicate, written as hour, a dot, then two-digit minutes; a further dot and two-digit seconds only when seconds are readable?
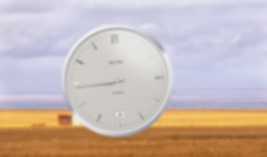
8.44
